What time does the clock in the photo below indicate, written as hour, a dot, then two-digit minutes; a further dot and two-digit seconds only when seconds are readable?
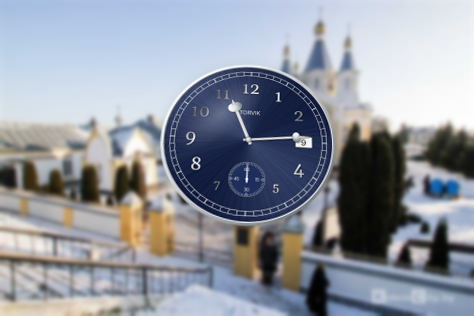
11.14
